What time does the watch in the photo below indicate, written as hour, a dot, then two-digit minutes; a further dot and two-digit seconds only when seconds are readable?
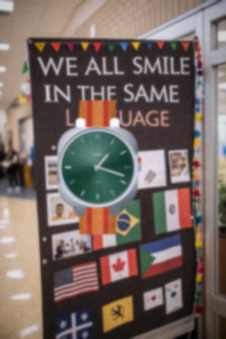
1.18
